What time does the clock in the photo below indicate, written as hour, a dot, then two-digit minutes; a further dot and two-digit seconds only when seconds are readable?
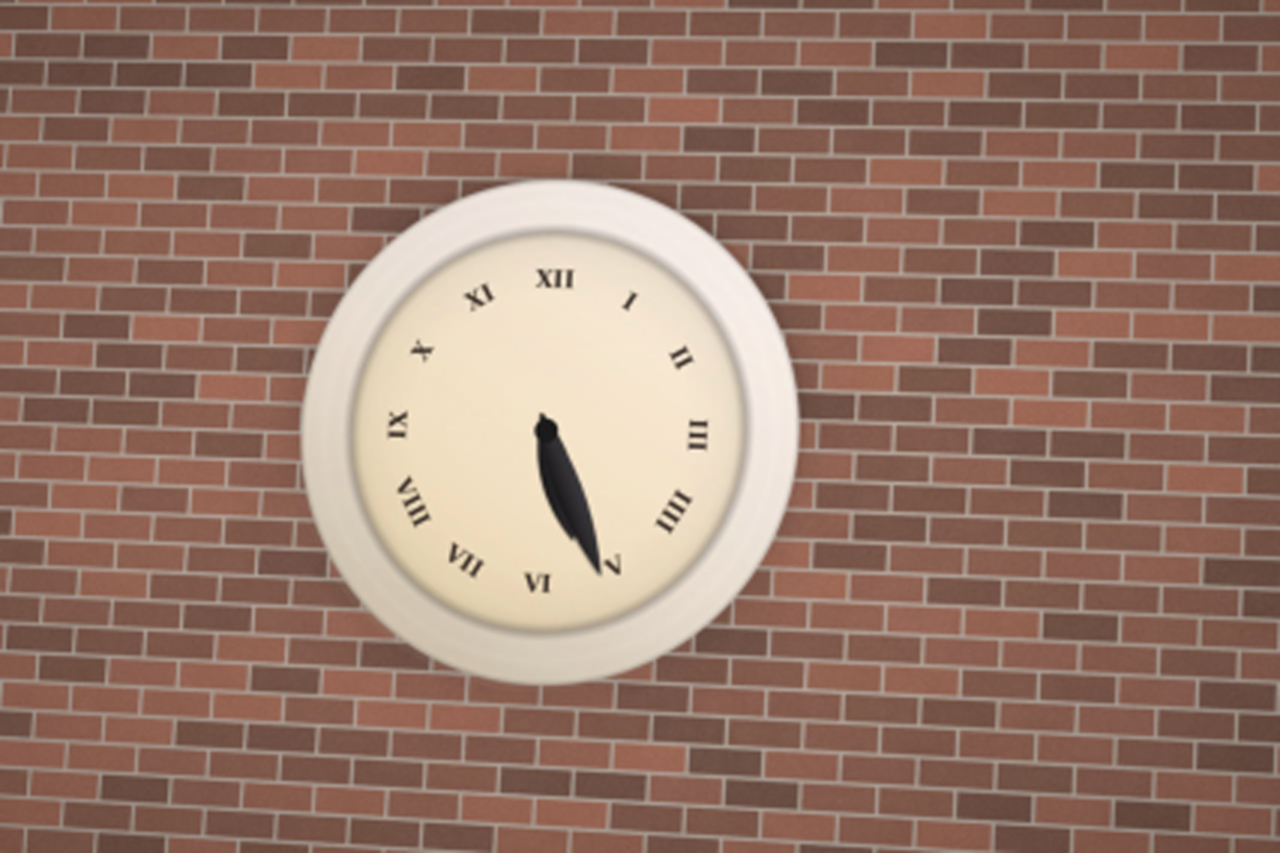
5.26
